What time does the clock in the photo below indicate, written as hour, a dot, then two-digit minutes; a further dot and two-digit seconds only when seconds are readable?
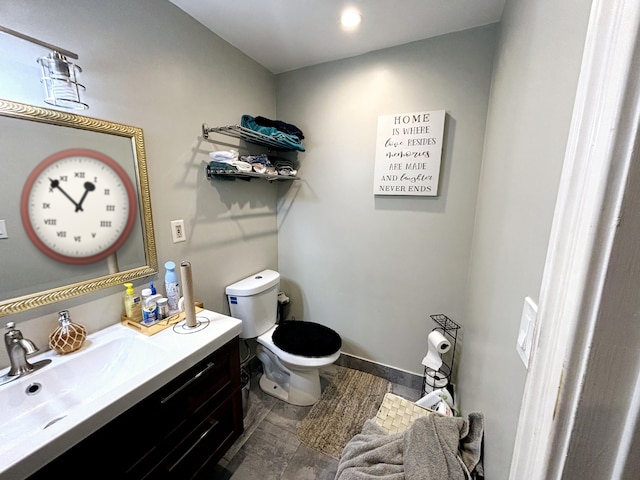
12.52
